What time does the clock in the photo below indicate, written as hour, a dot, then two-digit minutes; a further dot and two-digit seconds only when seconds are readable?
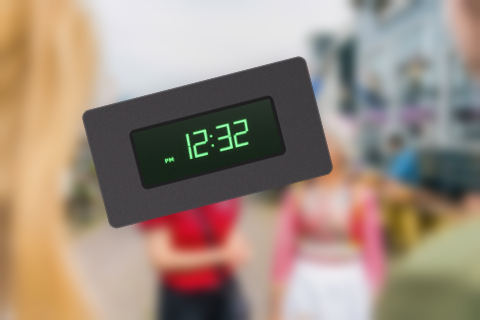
12.32
